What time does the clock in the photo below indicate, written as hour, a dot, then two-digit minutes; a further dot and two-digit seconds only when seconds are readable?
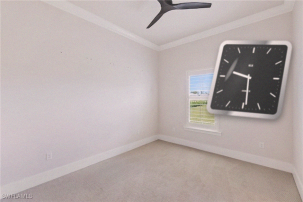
9.29
